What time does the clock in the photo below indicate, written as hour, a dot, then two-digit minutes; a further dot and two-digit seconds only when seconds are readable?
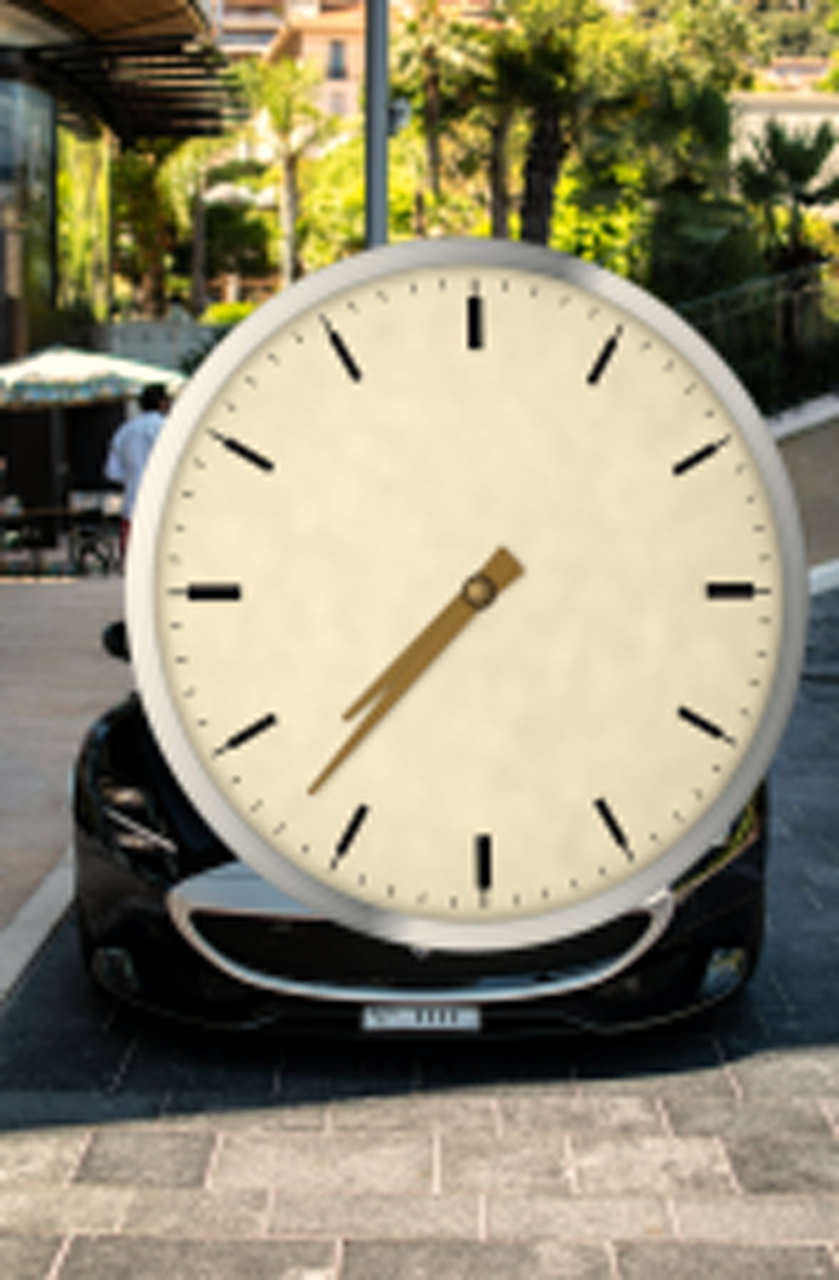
7.37
